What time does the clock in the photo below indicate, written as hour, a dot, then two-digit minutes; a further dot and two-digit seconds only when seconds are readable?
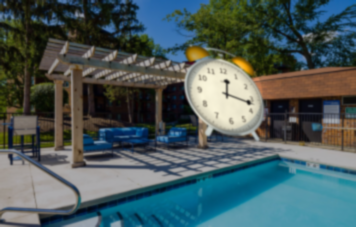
12.17
